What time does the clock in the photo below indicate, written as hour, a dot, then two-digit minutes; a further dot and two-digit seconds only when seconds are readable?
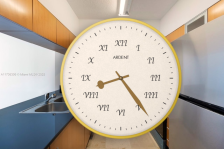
8.24
